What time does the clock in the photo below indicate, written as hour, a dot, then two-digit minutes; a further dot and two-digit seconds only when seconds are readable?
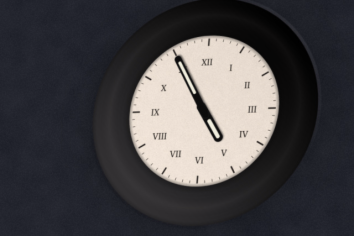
4.55
